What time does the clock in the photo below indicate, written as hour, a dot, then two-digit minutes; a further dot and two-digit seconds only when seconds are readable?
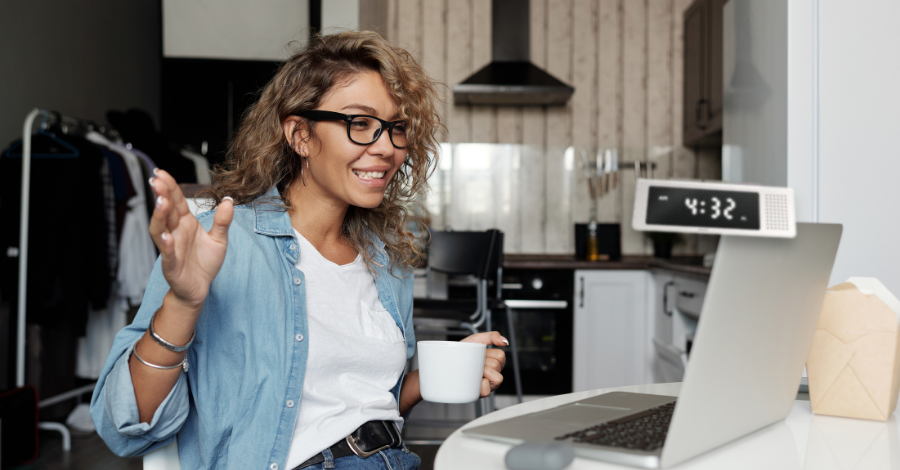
4.32
